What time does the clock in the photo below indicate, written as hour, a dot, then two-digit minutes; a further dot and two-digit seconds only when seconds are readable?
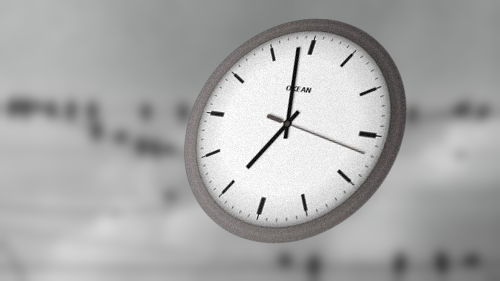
6.58.17
